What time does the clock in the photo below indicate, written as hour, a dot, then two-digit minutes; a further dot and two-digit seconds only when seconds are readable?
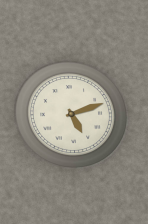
5.12
